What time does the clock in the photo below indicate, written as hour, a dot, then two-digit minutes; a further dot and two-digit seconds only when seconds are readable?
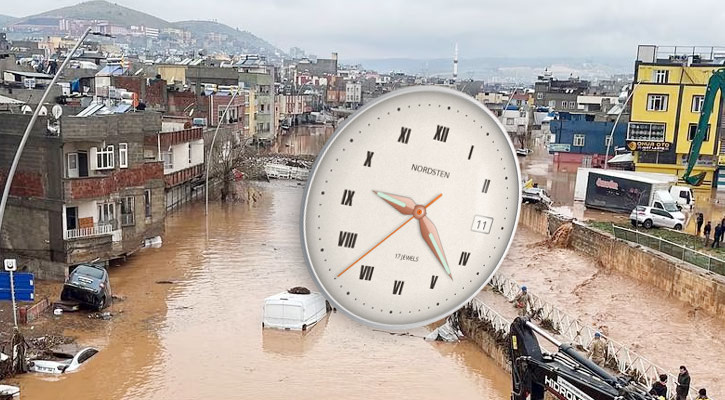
9.22.37
